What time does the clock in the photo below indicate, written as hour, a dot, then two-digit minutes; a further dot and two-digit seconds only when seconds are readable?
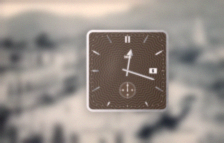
12.18
